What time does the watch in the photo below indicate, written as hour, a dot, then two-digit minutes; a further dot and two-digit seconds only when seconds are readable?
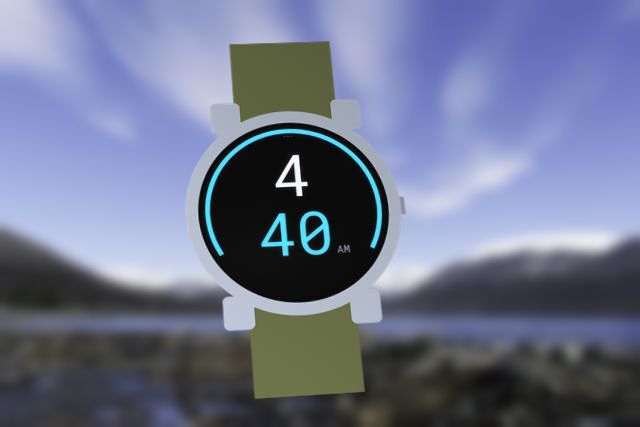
4.40
